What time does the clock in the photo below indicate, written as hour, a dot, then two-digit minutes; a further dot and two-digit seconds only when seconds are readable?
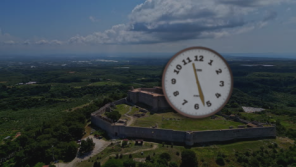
11.27
